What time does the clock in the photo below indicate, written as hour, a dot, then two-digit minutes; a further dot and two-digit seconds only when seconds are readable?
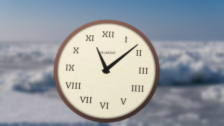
11.08
